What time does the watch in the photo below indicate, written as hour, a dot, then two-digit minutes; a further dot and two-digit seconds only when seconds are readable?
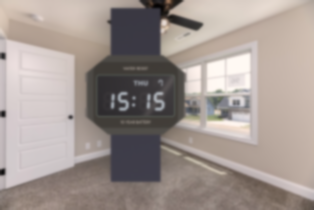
15.15
